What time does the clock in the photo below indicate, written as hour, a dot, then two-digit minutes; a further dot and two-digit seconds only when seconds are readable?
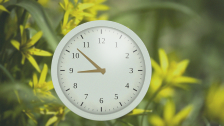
8.52
